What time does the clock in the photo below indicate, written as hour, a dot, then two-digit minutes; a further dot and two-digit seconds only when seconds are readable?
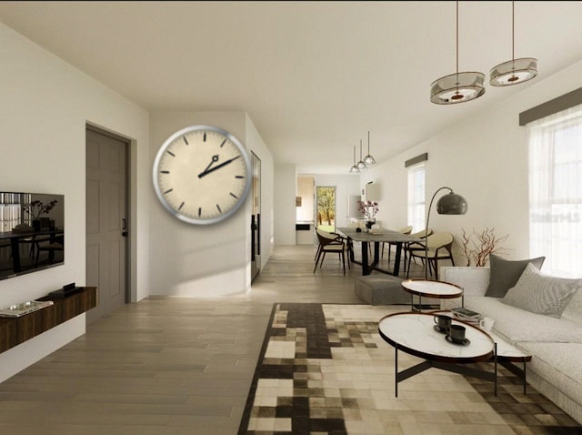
1.10
